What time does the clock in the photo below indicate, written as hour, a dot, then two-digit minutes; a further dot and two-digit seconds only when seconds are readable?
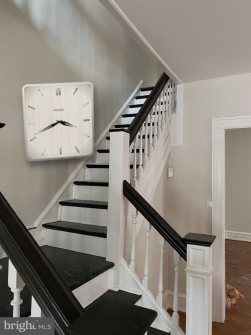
3.41
